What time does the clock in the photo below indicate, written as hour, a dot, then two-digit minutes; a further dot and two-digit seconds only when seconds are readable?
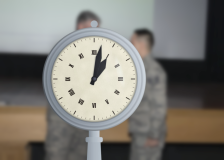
1.02
